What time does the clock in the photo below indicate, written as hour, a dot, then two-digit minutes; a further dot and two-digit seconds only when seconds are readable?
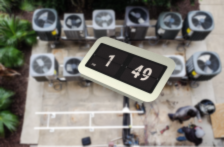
1.49
